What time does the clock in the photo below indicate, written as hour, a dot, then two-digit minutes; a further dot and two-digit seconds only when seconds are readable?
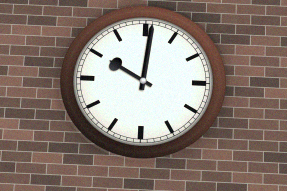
10.01
